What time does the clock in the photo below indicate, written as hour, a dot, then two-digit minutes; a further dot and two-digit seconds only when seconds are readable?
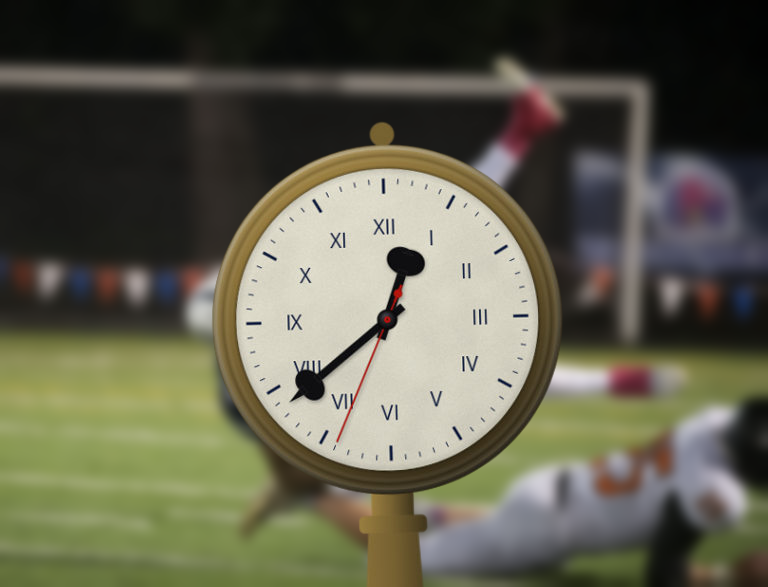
12.38.34
